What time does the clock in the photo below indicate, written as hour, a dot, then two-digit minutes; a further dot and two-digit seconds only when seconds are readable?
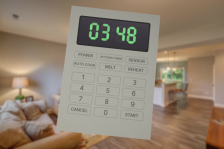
3.48
